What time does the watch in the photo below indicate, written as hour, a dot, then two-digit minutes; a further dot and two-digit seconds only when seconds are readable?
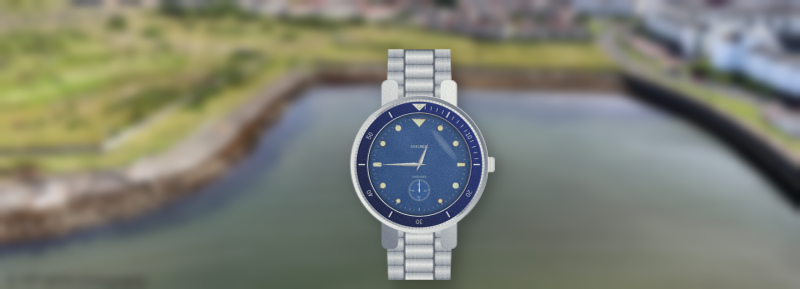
12.45
